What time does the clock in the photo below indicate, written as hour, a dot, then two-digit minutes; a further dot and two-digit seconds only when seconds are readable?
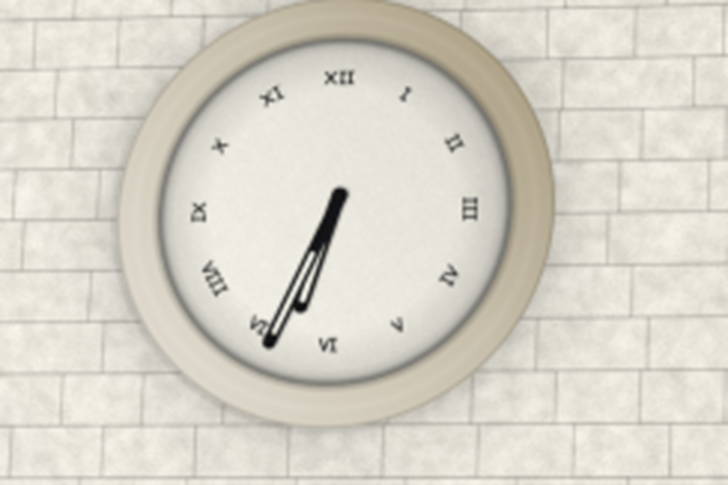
6.34
